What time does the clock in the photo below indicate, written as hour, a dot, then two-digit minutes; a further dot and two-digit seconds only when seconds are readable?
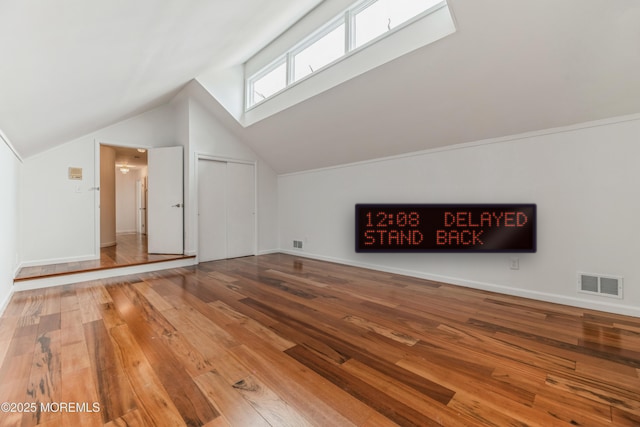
12.08
